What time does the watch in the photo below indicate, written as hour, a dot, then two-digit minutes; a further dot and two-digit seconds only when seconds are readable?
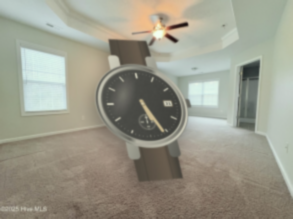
5.26
